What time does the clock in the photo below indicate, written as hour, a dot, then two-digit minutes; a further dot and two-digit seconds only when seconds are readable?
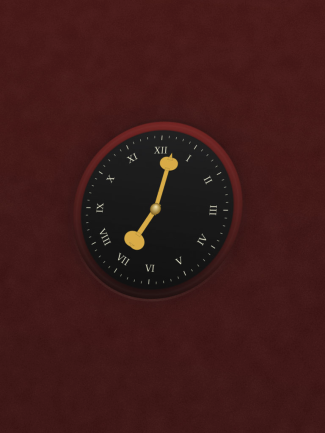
7.02
